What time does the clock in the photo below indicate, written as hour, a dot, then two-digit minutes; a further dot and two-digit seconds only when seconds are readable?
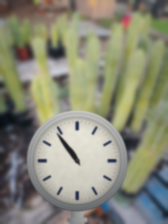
10.54
